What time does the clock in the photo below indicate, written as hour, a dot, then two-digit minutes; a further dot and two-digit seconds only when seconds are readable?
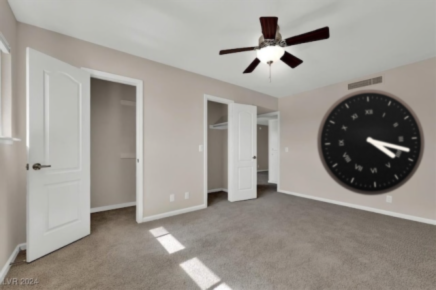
4.18
